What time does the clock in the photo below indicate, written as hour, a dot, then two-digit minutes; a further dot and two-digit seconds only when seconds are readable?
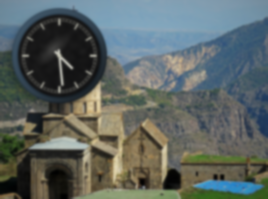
4.29
